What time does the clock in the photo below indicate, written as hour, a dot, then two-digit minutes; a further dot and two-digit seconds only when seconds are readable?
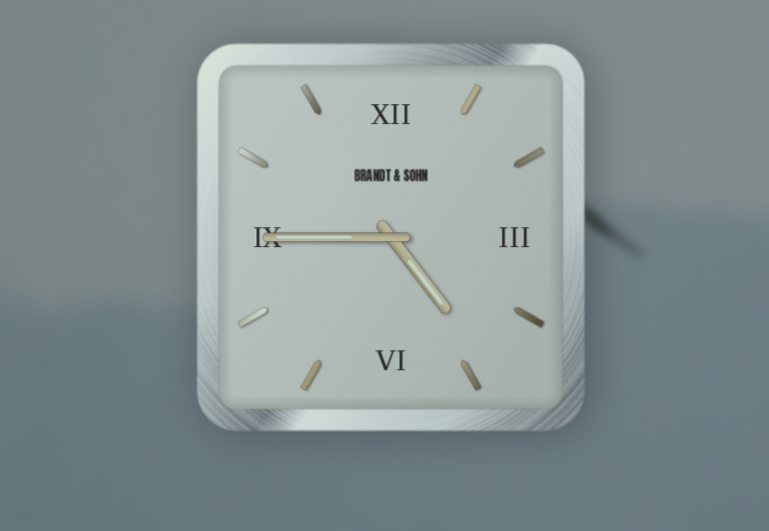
4.45
